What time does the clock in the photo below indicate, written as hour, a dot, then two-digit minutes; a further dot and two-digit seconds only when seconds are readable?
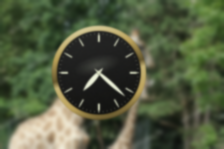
7.22
